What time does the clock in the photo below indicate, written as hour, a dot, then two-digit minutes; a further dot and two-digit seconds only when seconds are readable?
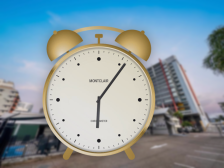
6.06
